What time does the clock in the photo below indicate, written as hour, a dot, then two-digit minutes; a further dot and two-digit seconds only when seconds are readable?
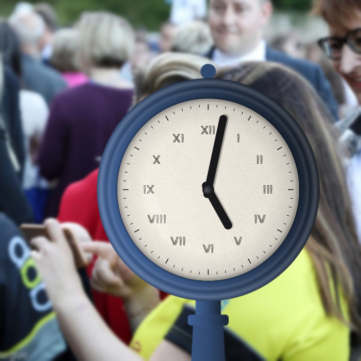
5.02
